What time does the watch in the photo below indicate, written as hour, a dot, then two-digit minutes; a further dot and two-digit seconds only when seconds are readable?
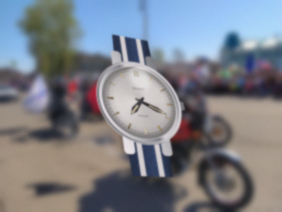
7.19
